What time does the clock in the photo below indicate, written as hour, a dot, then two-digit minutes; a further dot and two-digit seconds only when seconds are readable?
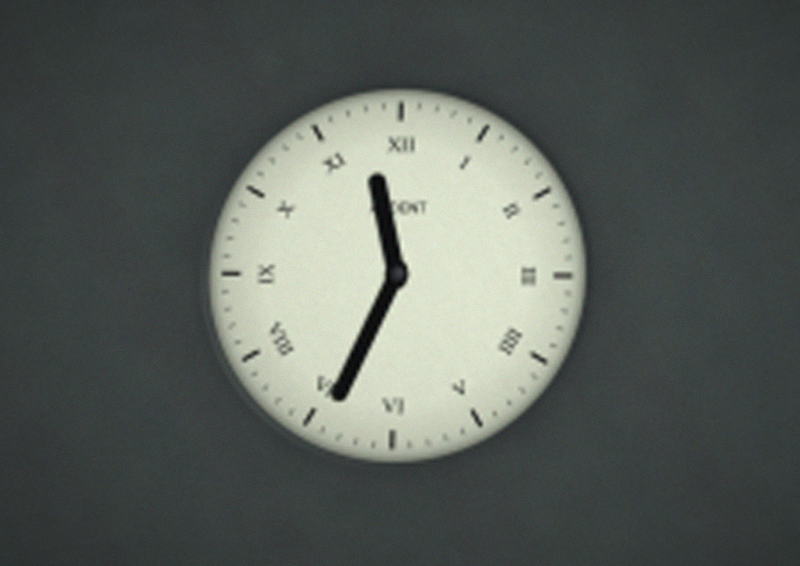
11.34
